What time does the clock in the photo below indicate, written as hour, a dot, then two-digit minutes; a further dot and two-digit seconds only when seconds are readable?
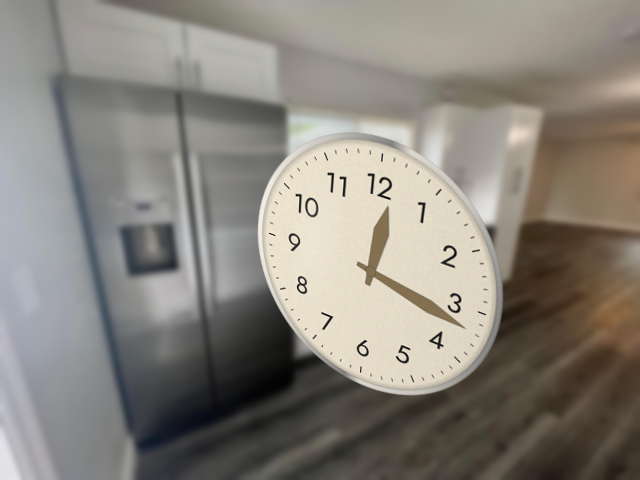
12.17
